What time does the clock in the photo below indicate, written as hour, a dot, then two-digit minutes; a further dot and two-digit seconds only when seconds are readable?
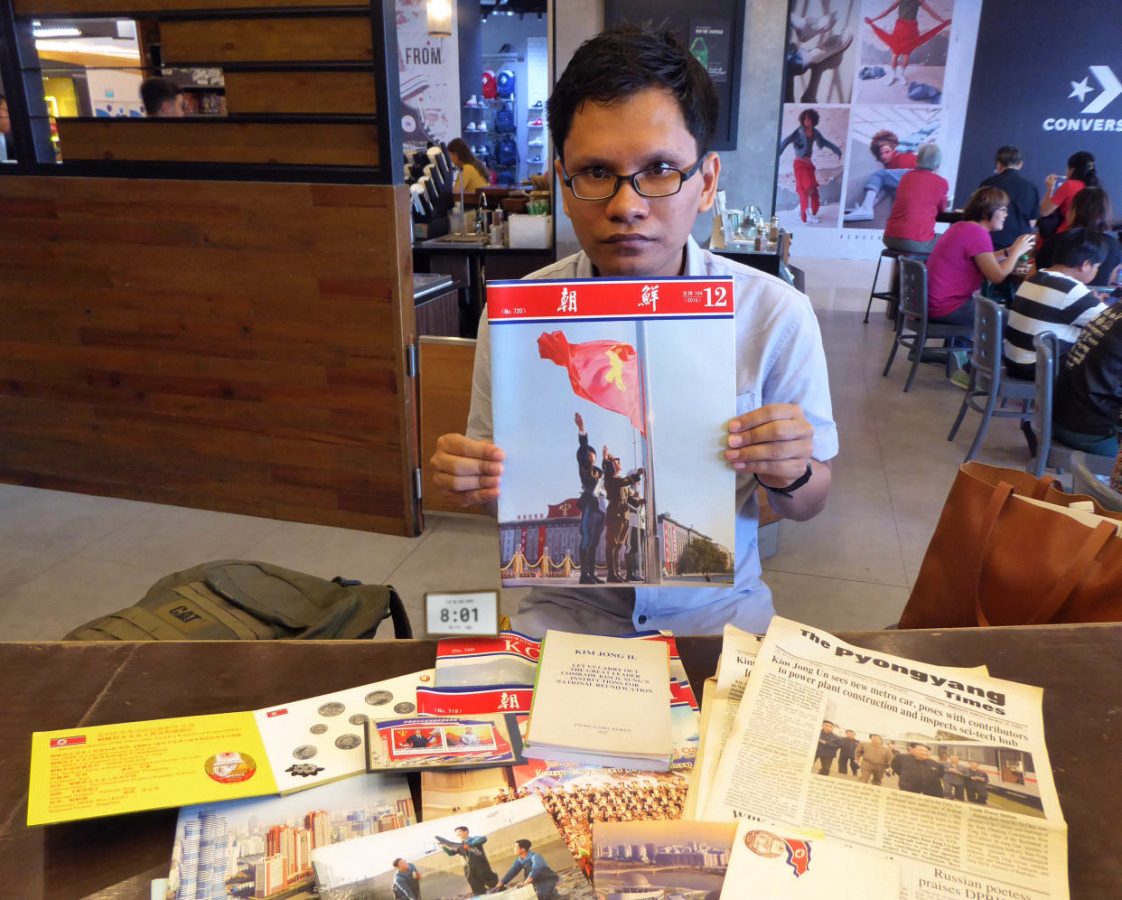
8.01
